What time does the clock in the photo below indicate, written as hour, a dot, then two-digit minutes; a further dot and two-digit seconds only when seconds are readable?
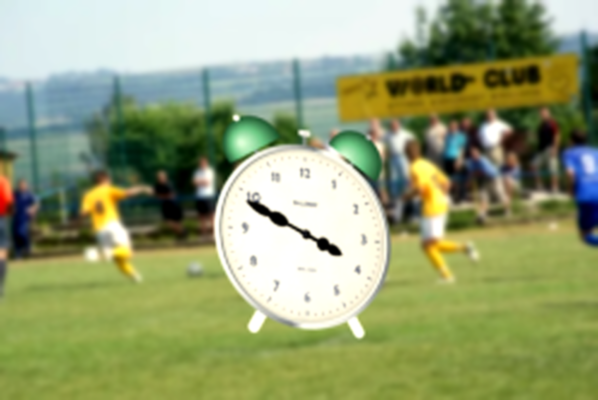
3.49
